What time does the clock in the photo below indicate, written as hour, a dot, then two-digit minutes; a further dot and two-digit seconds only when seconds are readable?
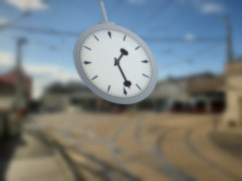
1.28
